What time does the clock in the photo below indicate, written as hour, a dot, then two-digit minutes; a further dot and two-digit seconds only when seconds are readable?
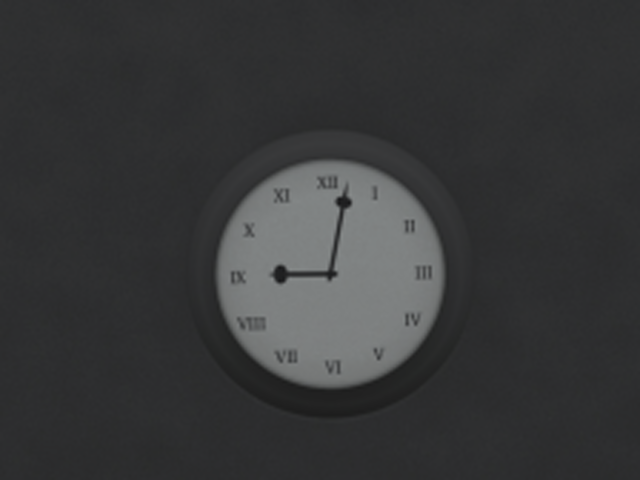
9.02
